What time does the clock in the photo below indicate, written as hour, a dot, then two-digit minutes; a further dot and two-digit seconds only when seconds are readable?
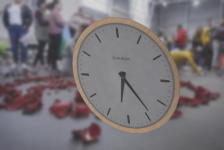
6.24
